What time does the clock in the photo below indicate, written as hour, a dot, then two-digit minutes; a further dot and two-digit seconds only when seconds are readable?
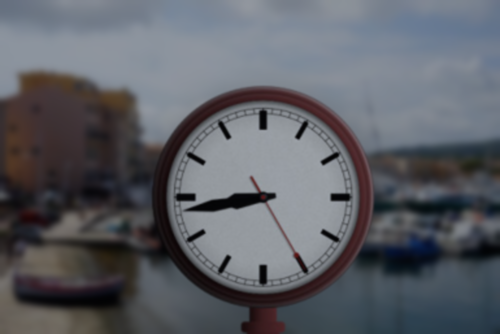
8.43.25
